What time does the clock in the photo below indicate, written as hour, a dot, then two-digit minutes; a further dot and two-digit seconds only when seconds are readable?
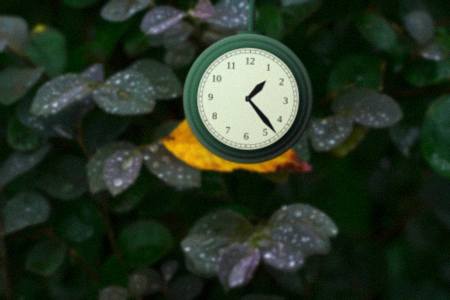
1.23
